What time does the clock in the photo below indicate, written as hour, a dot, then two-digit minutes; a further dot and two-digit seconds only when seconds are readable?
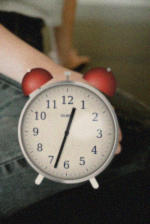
12.33
